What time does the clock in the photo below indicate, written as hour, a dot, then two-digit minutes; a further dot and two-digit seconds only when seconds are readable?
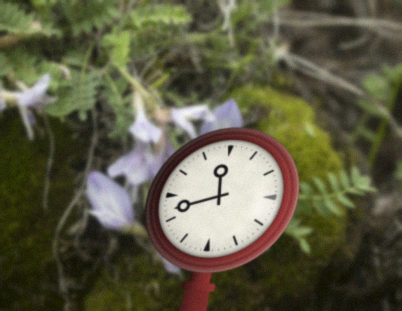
11.42
